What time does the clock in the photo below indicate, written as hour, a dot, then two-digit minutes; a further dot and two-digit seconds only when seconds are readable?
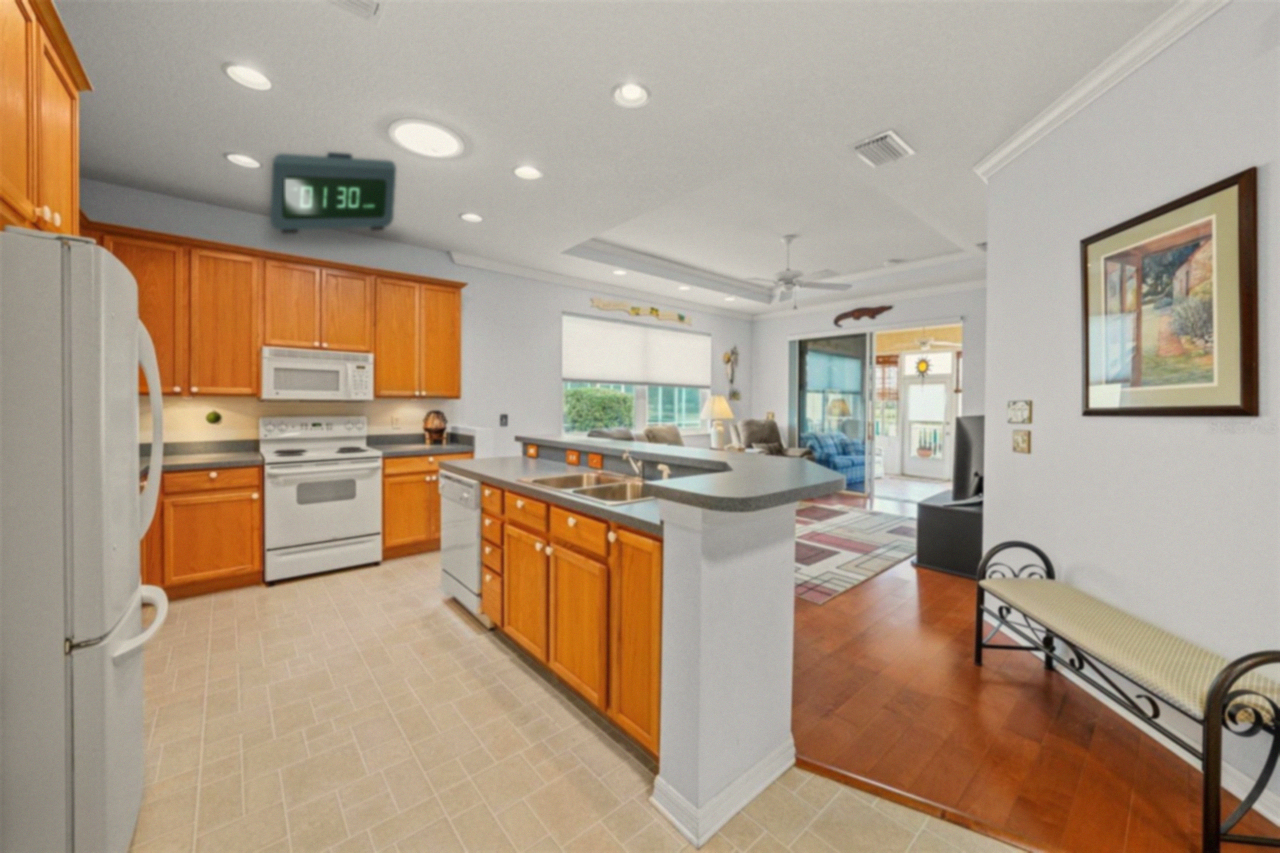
1.30
